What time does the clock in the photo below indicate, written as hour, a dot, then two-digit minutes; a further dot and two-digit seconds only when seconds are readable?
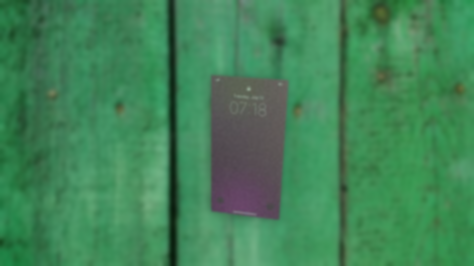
7.18
